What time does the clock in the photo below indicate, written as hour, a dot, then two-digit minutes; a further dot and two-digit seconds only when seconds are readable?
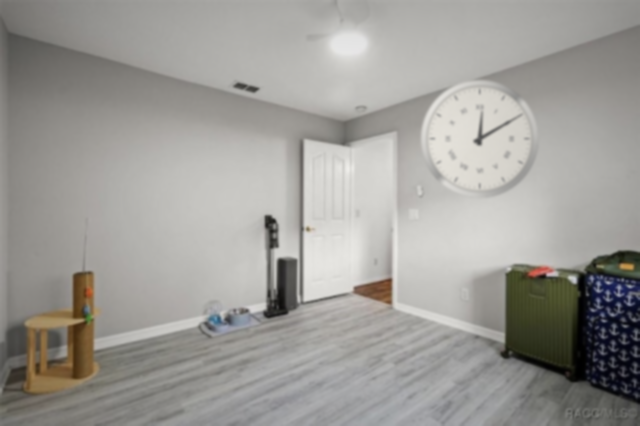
12.10
